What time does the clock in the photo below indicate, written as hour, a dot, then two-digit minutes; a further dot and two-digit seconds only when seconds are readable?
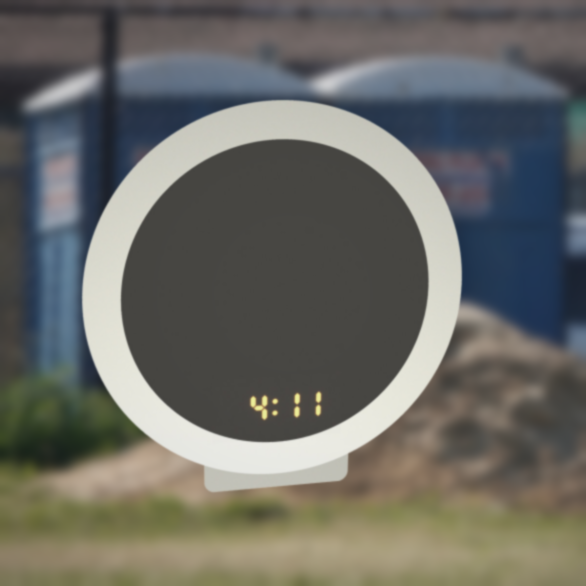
4.11
